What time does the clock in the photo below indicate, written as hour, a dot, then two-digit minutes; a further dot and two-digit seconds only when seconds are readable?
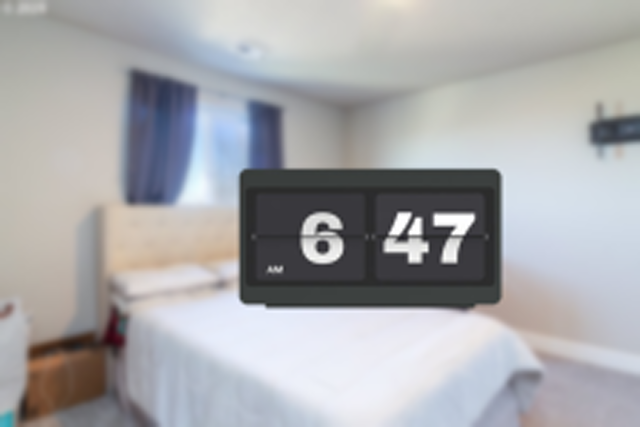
6.47
